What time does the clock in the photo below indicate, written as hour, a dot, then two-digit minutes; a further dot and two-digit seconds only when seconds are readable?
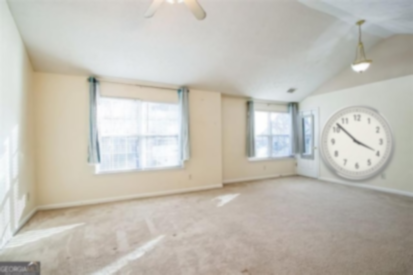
3.52
